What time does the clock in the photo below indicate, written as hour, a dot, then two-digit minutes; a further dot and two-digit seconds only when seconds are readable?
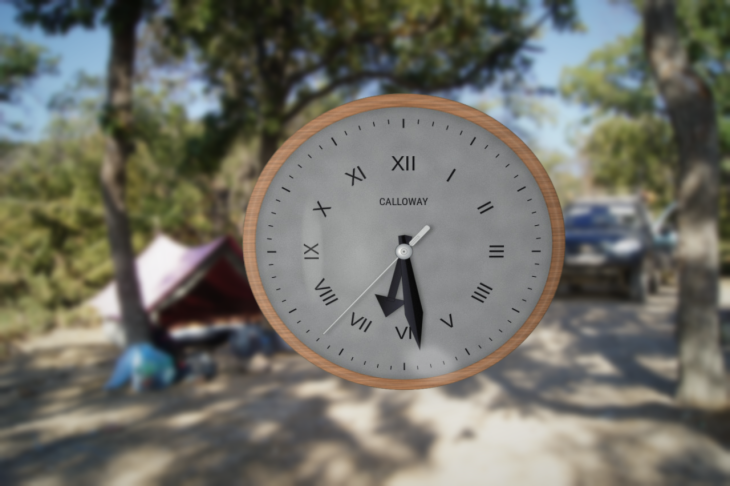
6.28.37
